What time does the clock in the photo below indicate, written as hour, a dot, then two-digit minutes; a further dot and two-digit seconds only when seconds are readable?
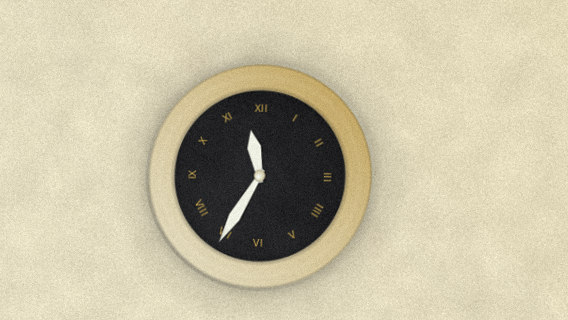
11.35
